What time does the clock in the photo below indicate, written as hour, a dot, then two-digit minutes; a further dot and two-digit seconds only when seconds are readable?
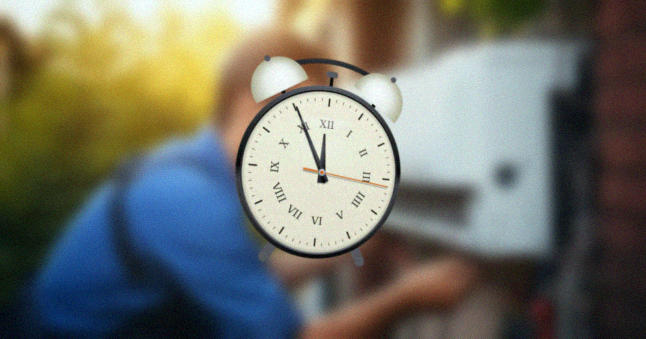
11.55.16
